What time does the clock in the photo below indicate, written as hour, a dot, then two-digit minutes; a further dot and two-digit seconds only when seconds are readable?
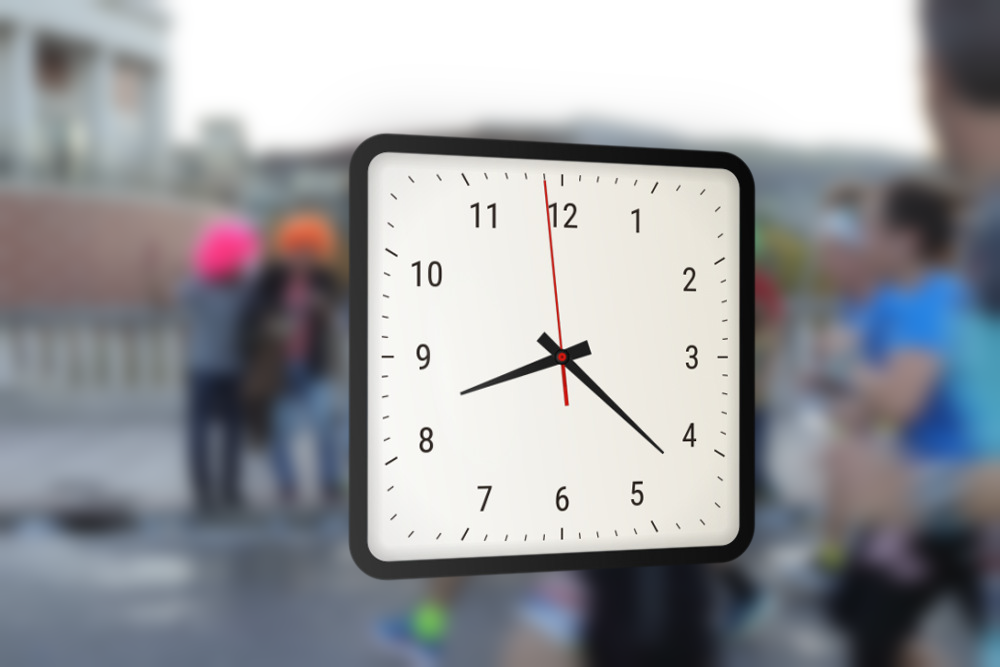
8.21.59
